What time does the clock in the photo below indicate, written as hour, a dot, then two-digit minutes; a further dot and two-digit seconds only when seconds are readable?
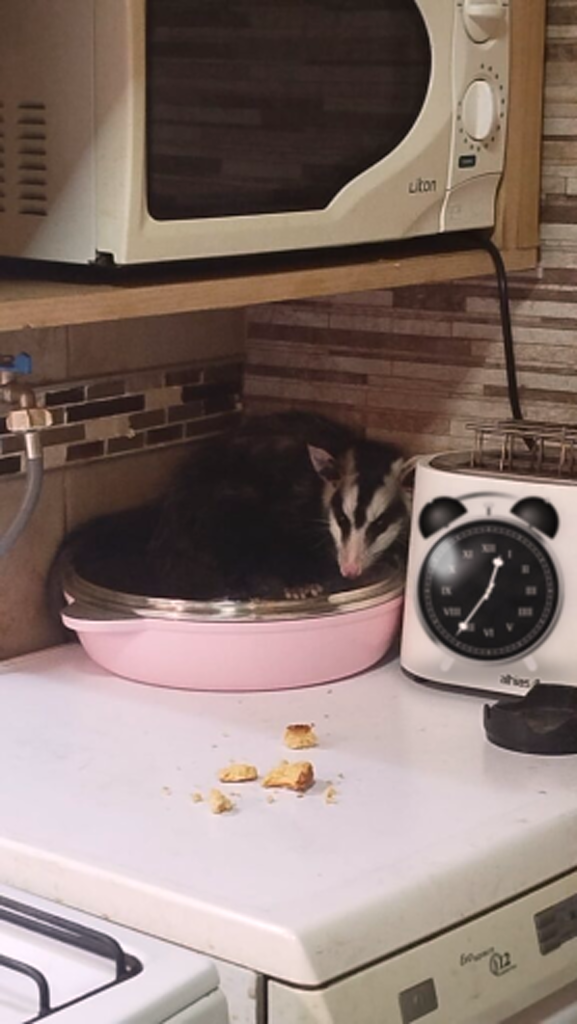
12.36
